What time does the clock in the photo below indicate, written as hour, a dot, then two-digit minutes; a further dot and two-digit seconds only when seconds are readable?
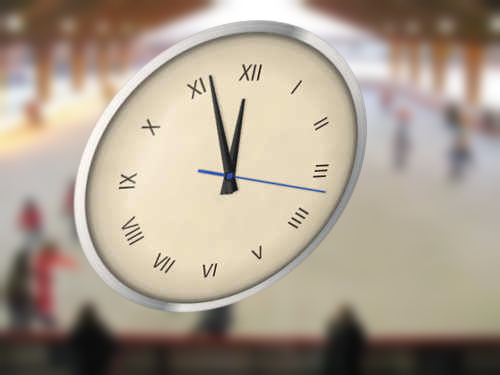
11.56.17
